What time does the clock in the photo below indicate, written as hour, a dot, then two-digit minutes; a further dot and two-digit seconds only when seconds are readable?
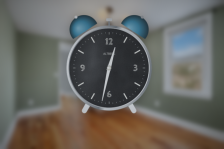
12.32
